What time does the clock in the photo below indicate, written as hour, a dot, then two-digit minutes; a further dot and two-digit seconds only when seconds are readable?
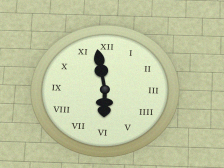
5.58
